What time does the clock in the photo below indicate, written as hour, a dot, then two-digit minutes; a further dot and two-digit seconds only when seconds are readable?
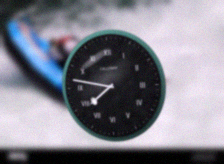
7.47
